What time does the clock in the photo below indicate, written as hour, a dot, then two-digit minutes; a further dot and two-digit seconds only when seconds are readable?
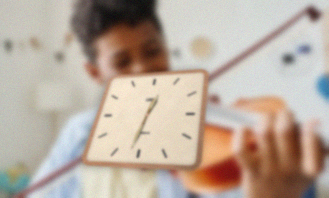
12.32
